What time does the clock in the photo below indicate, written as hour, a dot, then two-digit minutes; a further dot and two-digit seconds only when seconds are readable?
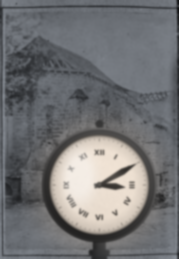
3.10
